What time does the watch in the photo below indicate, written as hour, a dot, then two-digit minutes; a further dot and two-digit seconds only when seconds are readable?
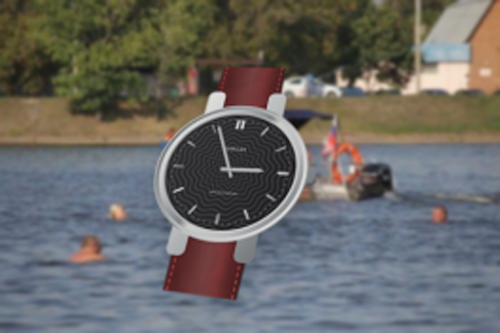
2.56
